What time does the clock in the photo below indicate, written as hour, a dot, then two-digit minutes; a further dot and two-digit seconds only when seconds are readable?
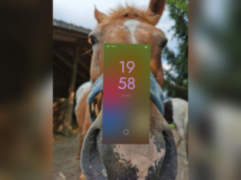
19.58
